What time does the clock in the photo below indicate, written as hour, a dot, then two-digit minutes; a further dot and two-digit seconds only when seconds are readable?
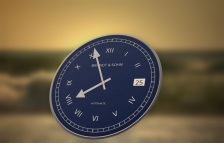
7.56
